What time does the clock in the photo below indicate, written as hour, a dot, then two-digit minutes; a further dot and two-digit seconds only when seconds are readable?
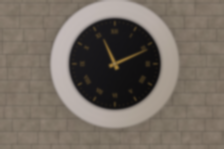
11.11
